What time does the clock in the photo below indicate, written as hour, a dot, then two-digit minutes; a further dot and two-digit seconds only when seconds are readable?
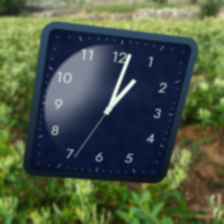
1.01.34
